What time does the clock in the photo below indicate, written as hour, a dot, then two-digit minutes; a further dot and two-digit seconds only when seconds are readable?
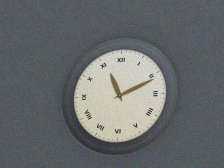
11.11
